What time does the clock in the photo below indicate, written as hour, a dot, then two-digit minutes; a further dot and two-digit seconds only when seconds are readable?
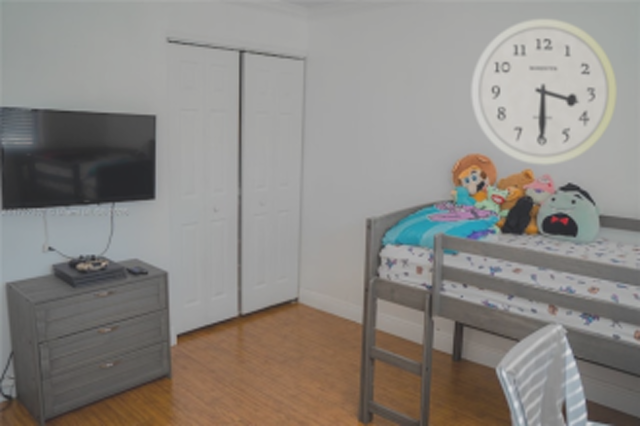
3.30
